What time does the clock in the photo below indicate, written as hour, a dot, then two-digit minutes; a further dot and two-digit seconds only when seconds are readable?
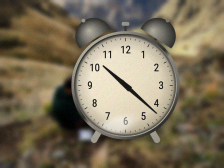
10.22
